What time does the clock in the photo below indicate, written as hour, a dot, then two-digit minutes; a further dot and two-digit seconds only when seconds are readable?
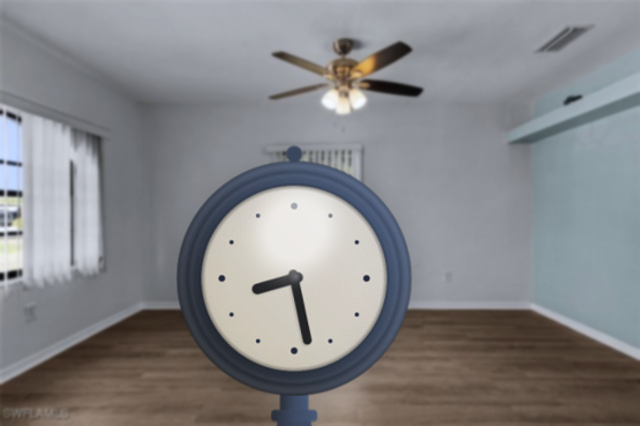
8.28
